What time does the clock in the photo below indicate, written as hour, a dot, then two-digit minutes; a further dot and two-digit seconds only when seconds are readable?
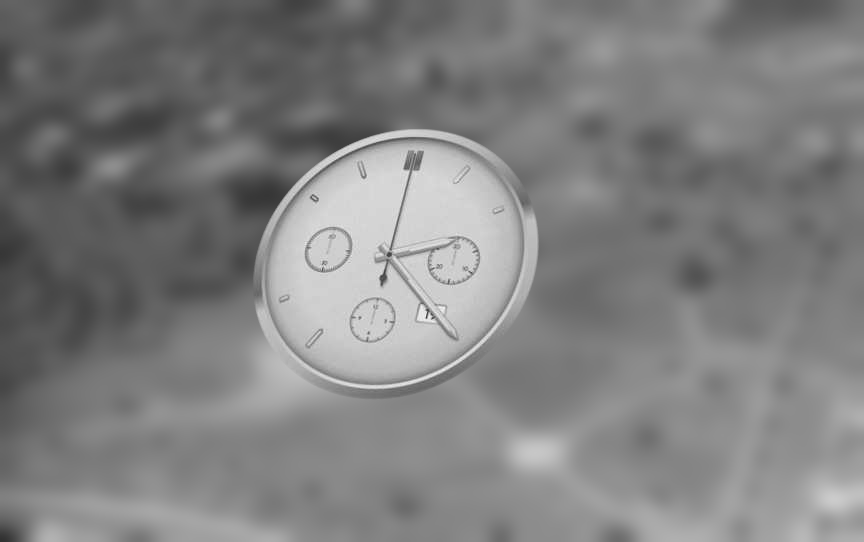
2.22
